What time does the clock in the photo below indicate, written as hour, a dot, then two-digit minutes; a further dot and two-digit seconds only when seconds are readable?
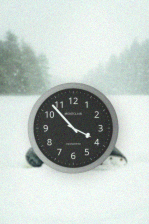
3.53
